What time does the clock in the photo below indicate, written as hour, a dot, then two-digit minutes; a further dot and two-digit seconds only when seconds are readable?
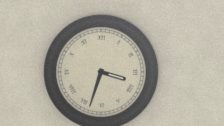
3.33
